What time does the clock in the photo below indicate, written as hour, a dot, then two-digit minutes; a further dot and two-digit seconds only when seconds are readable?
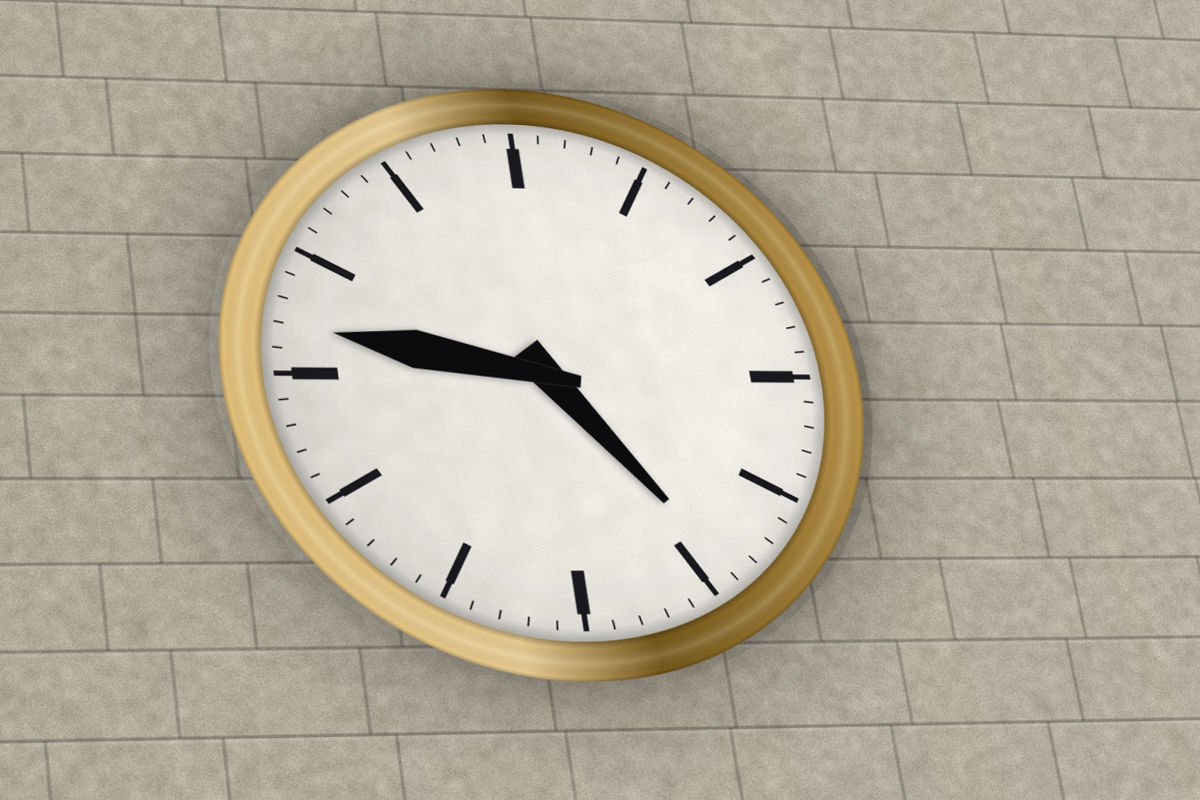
4.47
